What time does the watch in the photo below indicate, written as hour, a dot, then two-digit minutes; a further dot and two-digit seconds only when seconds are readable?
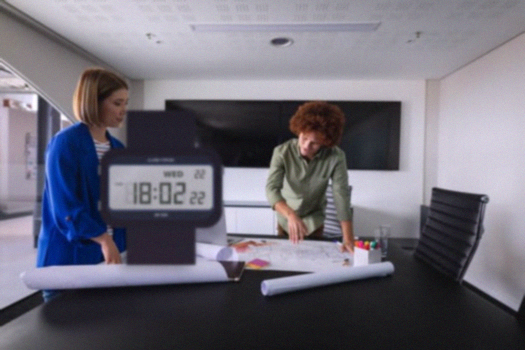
18.02.22
